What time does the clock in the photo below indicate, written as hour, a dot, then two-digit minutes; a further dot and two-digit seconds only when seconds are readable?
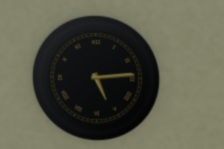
5.14
